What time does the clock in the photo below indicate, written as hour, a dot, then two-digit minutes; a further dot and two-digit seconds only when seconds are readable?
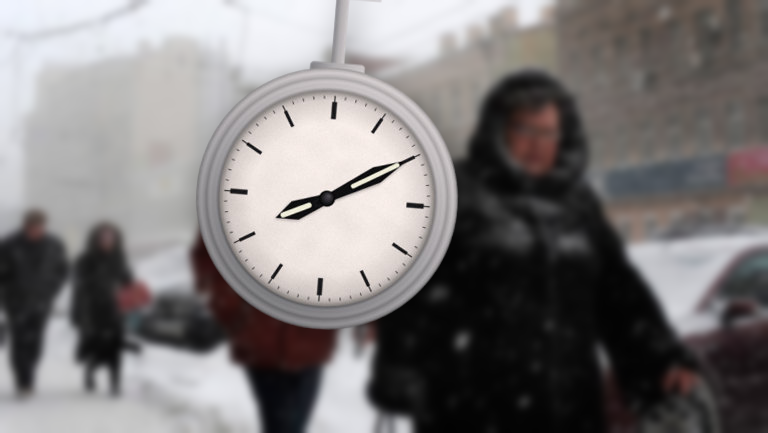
8.10
